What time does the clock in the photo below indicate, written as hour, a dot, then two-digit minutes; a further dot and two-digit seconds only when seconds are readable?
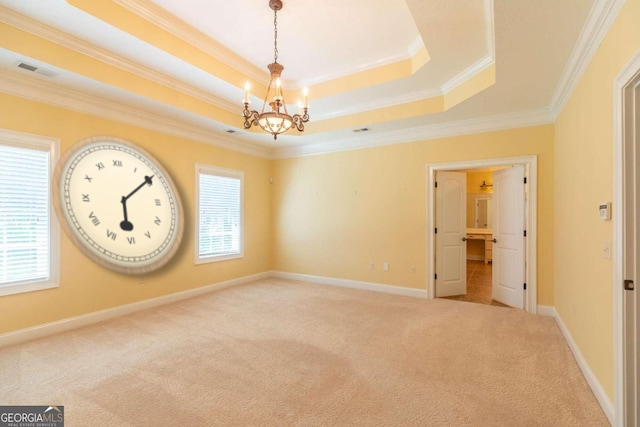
6.09
